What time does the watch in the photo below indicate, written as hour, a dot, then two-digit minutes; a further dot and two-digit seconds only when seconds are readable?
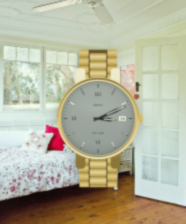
3.11
